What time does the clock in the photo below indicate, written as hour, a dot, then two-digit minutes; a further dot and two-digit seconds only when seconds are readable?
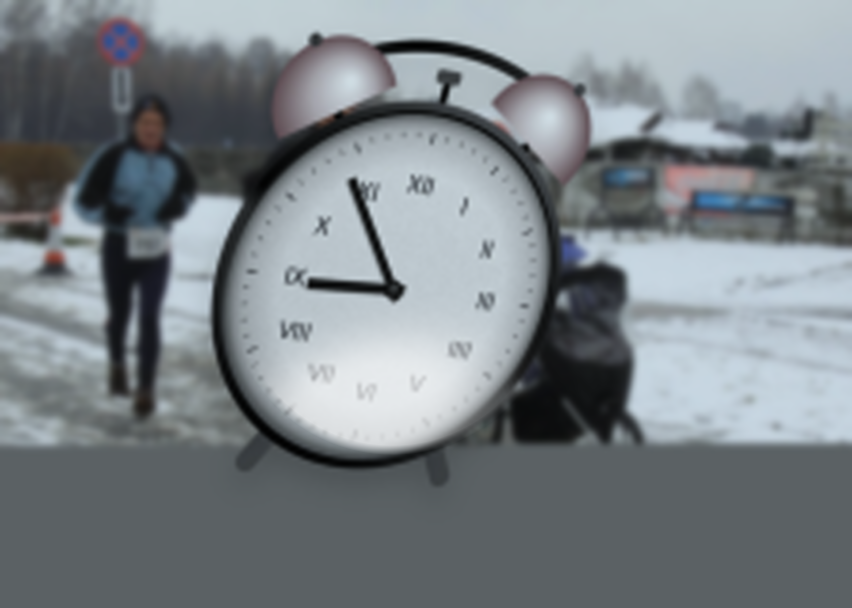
8.54
